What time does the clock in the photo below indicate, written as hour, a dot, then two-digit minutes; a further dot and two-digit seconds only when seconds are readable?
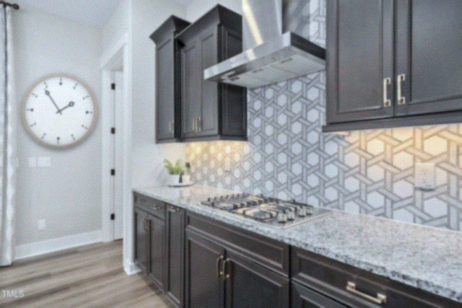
1.54
